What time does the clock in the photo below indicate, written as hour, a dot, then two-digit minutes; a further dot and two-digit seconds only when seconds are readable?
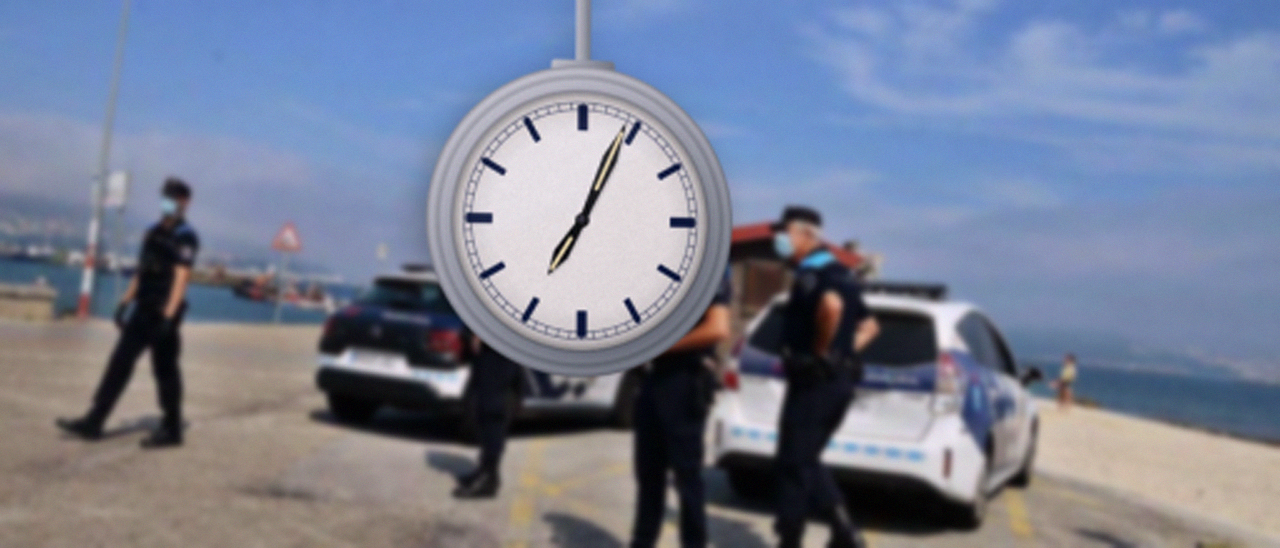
7.04
